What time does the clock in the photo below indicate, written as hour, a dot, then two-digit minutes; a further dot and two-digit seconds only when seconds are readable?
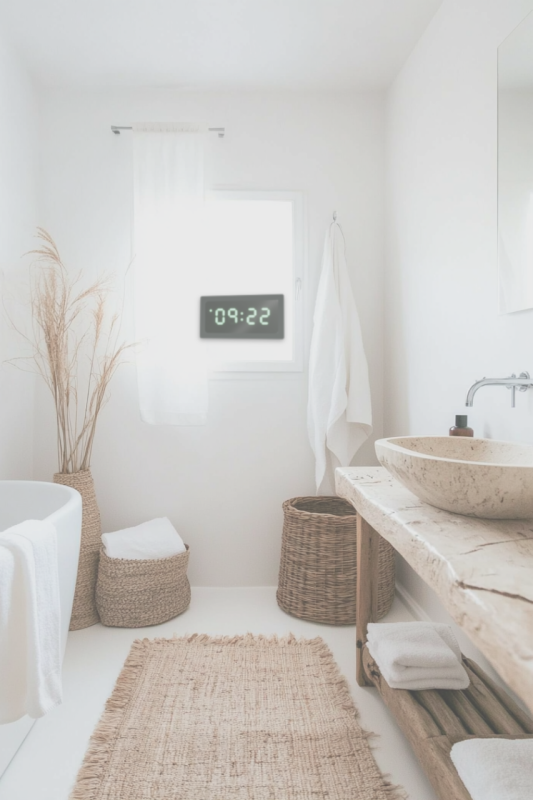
9.22
